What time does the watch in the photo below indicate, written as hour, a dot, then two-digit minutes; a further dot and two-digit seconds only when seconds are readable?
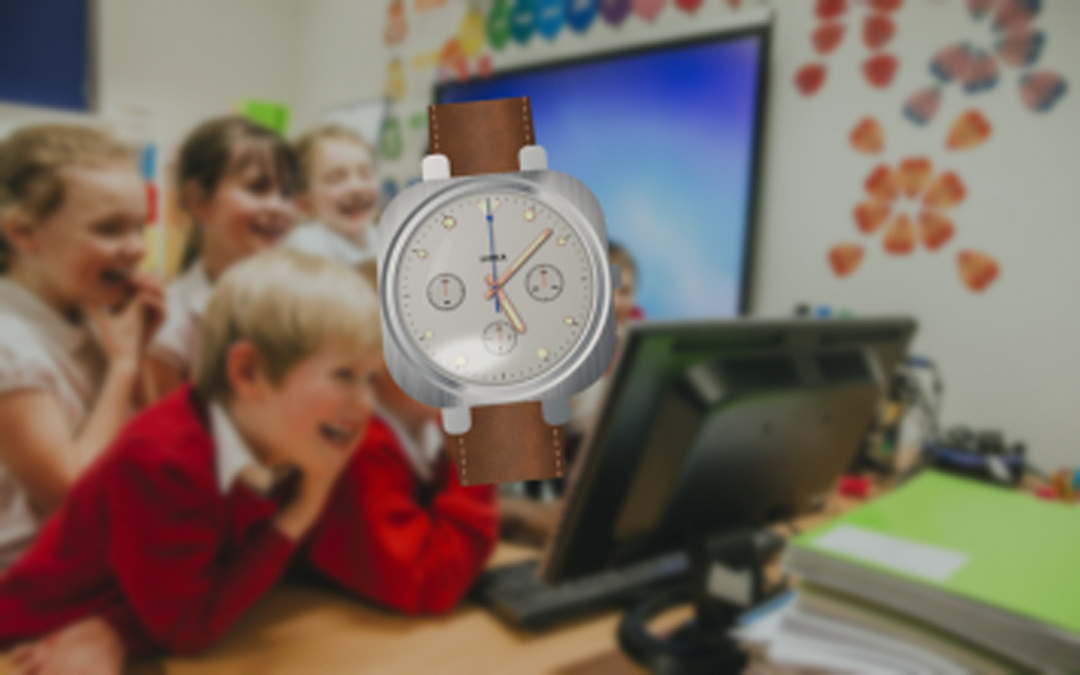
5.08
